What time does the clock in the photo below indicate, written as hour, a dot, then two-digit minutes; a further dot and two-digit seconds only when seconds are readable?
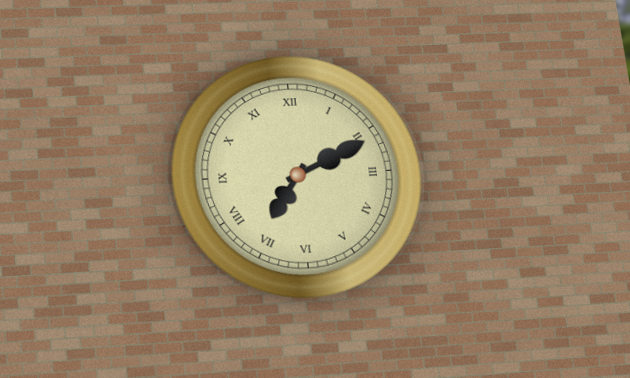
7.11
